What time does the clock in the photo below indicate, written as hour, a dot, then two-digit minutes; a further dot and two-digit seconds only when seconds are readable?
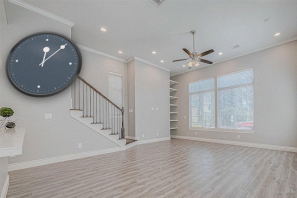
12.07
